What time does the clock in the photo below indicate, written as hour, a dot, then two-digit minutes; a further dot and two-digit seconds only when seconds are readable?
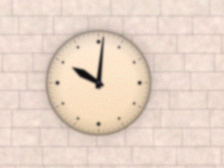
10.01
